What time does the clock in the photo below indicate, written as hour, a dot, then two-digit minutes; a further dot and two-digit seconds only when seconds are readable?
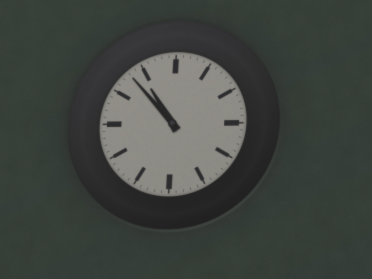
10.53
